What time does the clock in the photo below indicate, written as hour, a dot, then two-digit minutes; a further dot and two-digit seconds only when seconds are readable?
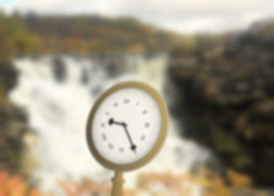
9.25
